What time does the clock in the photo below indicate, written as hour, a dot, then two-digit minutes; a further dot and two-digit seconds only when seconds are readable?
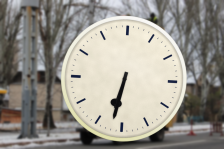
6.32
